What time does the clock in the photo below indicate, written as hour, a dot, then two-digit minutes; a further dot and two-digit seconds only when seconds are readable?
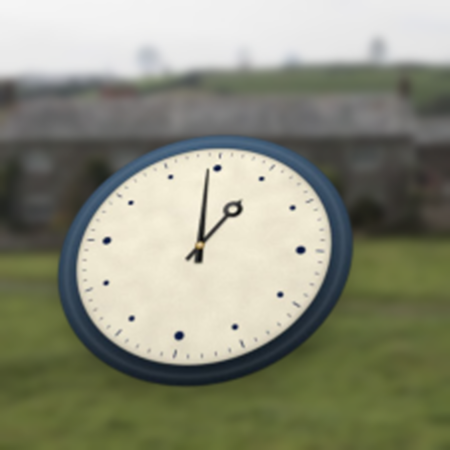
12.59
